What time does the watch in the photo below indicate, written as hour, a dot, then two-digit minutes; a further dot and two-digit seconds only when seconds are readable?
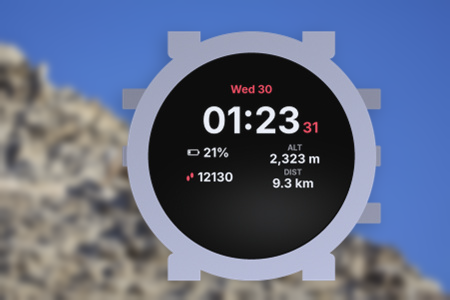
1.23.31
